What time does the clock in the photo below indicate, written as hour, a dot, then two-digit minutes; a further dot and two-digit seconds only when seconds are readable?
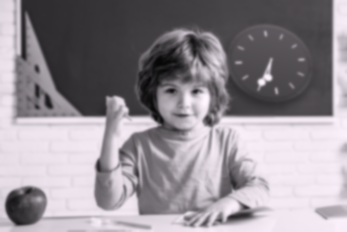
6.35
